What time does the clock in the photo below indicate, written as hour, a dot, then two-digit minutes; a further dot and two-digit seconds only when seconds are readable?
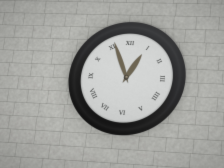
12.56
